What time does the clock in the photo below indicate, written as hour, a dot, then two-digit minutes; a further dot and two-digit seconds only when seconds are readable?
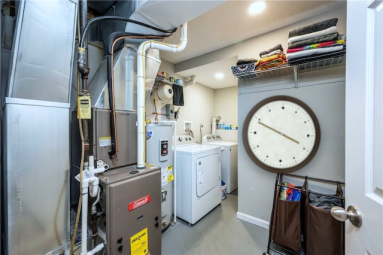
3.49
